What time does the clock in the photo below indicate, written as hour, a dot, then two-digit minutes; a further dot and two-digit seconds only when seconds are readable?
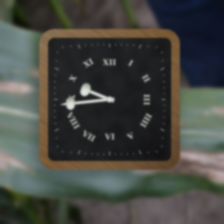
9.44
